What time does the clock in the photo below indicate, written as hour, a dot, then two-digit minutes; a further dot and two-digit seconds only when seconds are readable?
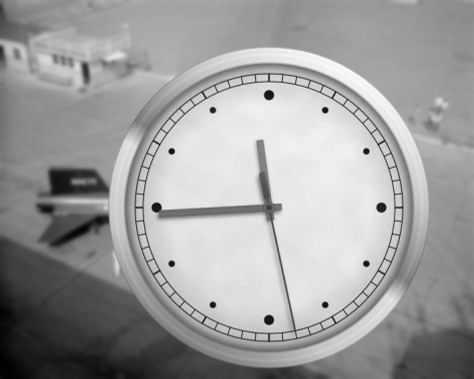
11.44.28
